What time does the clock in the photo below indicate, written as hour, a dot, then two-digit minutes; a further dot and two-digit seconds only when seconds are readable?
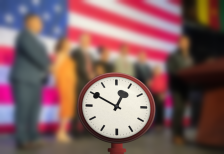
12.50
